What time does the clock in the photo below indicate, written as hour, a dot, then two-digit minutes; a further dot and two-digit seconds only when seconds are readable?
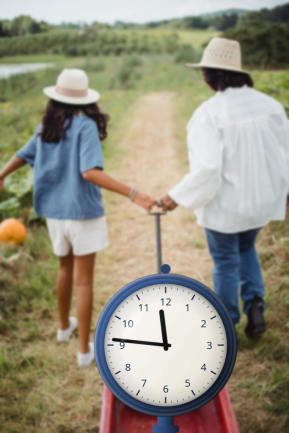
11.46
